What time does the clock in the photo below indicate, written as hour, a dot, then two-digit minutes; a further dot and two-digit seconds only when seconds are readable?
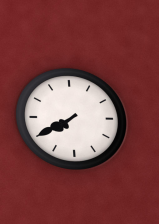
7.40
